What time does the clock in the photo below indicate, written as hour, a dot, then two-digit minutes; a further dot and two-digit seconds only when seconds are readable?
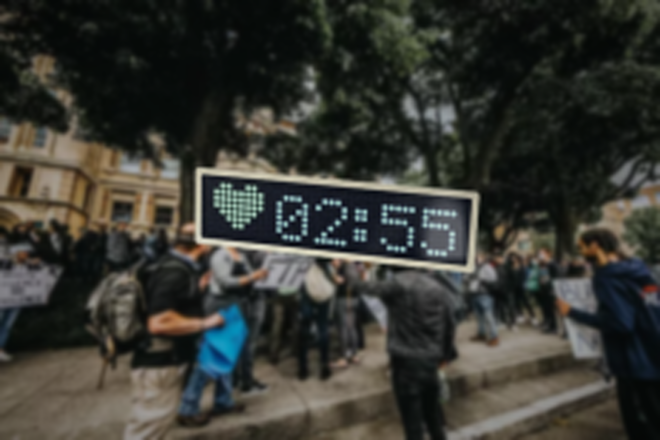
2.55
